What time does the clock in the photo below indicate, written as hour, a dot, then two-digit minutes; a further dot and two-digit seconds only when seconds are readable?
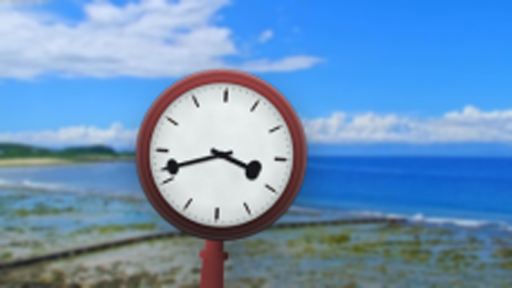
3.42
